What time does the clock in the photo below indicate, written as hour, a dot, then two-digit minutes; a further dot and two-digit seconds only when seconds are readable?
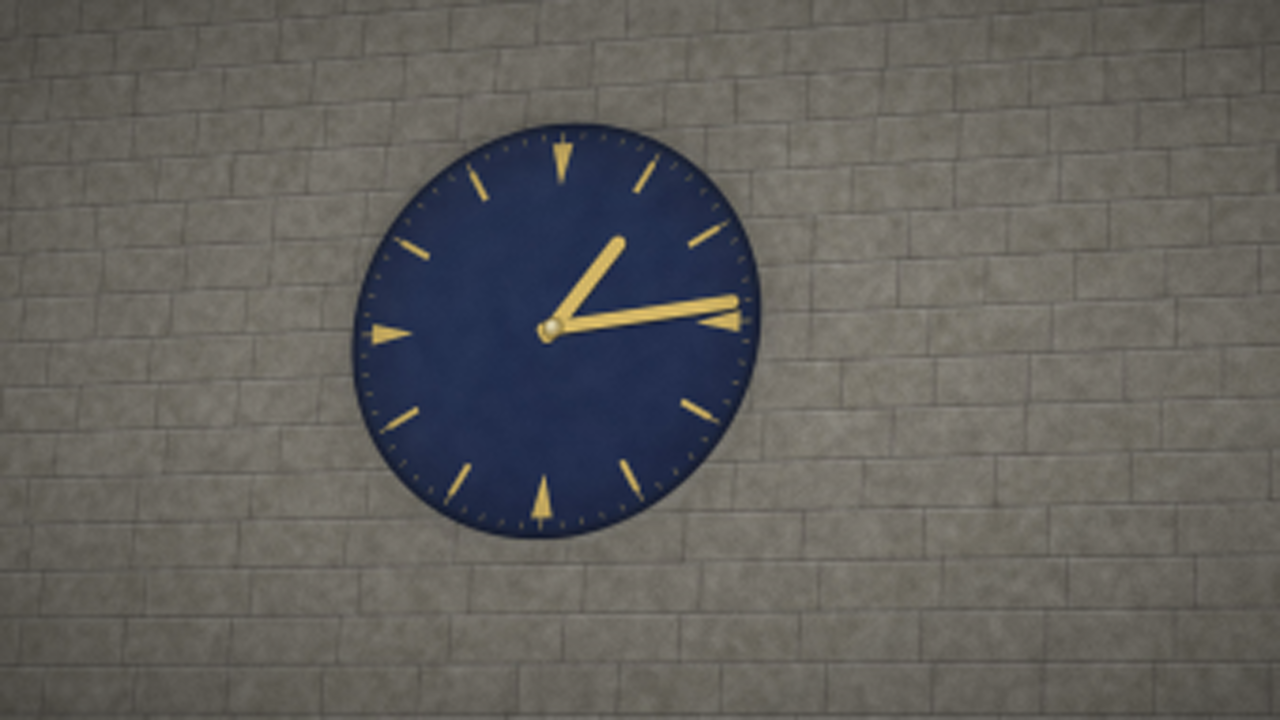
1.14
